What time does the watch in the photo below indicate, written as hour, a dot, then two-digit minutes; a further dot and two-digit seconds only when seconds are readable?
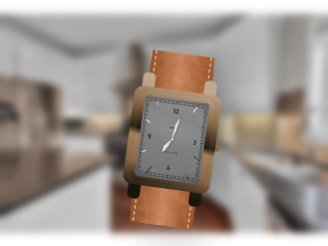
7.02
